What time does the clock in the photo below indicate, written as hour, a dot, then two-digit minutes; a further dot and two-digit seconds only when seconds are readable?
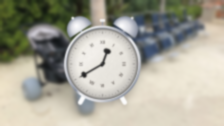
12.40
